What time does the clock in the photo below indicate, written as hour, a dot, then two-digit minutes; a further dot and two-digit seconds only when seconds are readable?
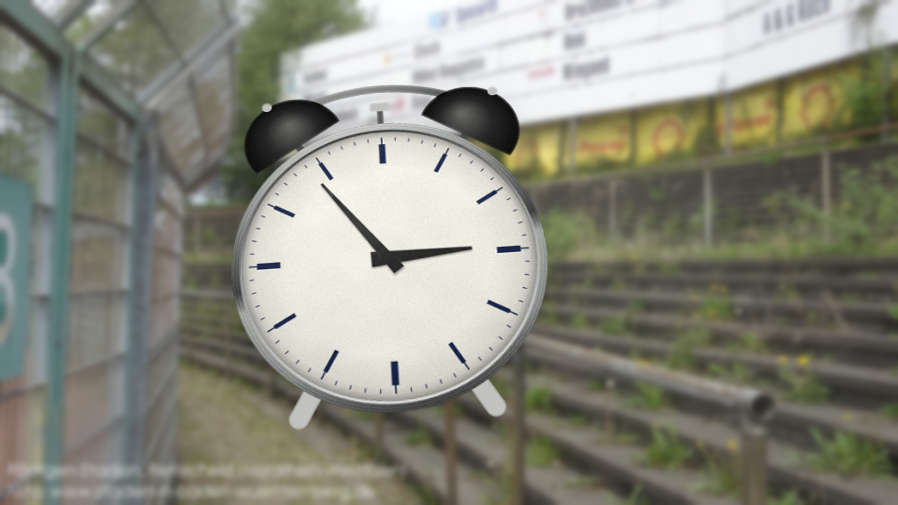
2.54
